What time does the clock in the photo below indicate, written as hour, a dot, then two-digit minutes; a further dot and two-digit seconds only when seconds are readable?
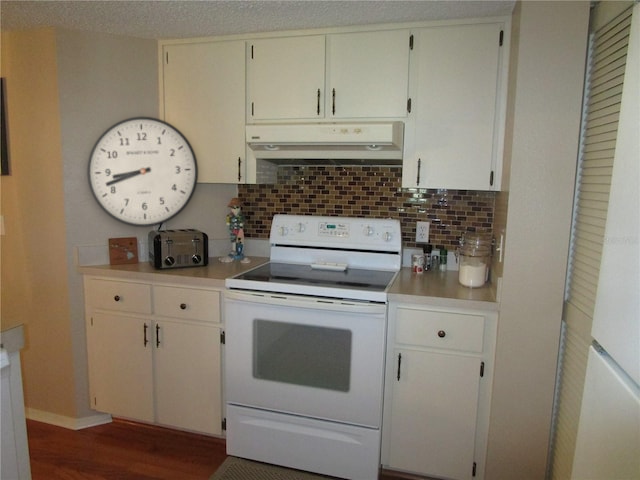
8.42
